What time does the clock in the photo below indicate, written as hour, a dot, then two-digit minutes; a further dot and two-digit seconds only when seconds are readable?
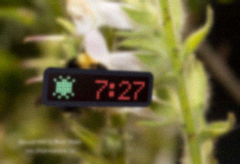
7.27
